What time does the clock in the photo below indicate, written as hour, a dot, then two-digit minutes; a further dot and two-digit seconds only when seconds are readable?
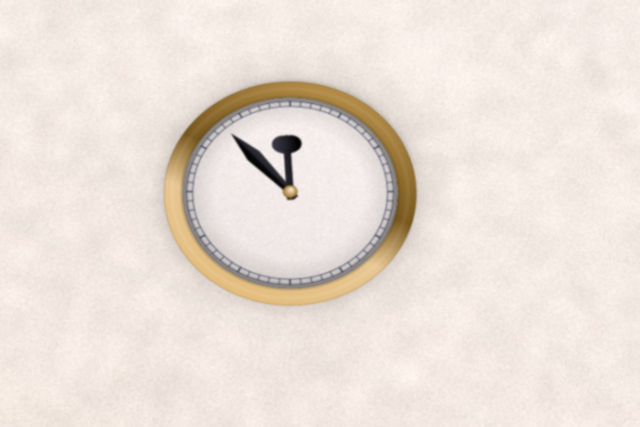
11.53
